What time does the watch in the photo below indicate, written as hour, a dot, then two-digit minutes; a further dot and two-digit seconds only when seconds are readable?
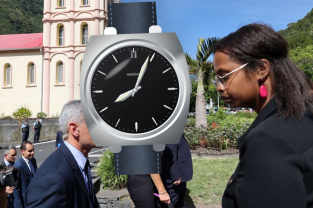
8.04
